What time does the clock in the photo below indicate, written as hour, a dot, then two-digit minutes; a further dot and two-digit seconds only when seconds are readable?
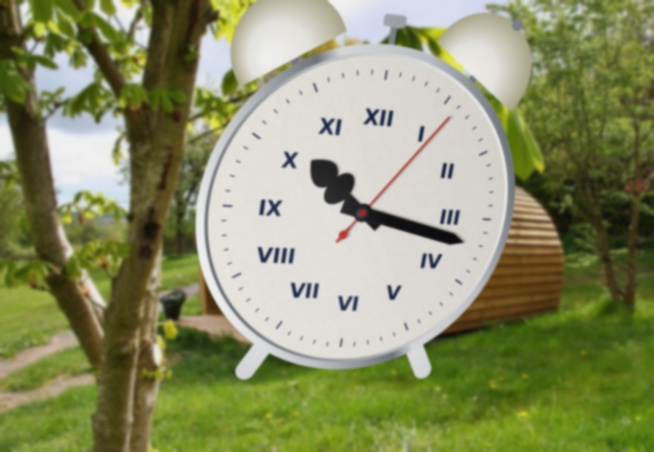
10.17.06
